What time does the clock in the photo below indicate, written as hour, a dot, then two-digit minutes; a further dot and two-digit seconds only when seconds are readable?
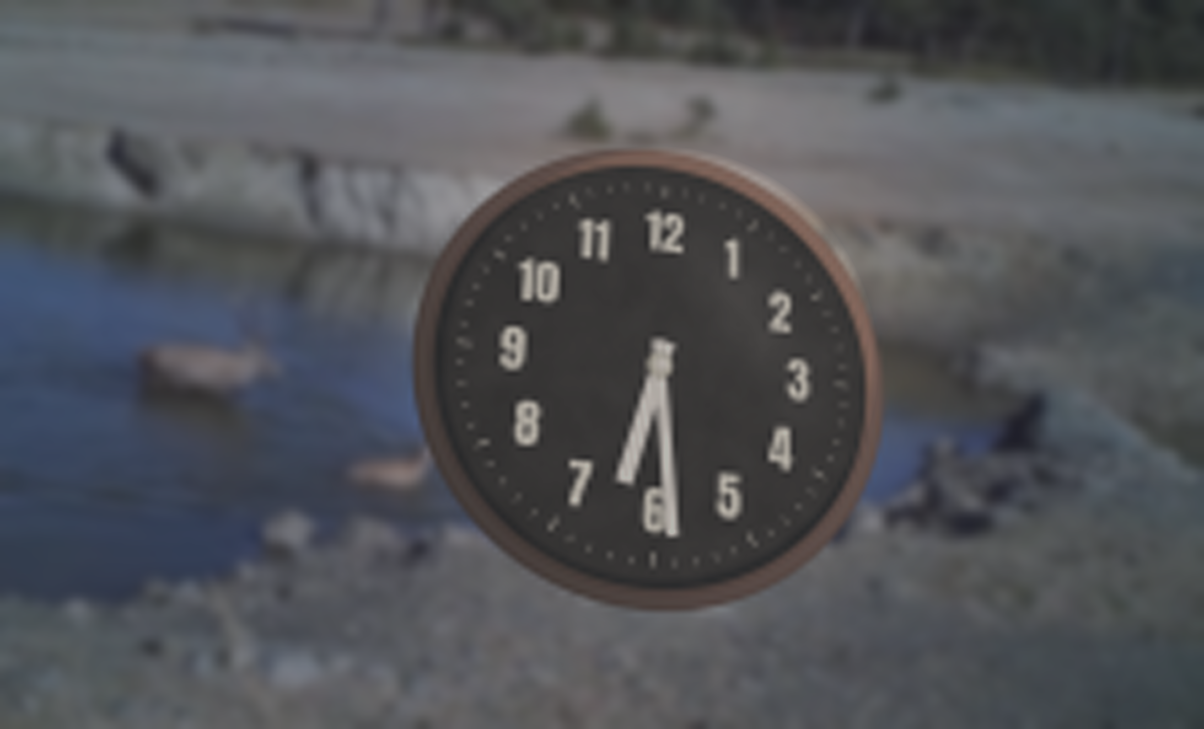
6.29
